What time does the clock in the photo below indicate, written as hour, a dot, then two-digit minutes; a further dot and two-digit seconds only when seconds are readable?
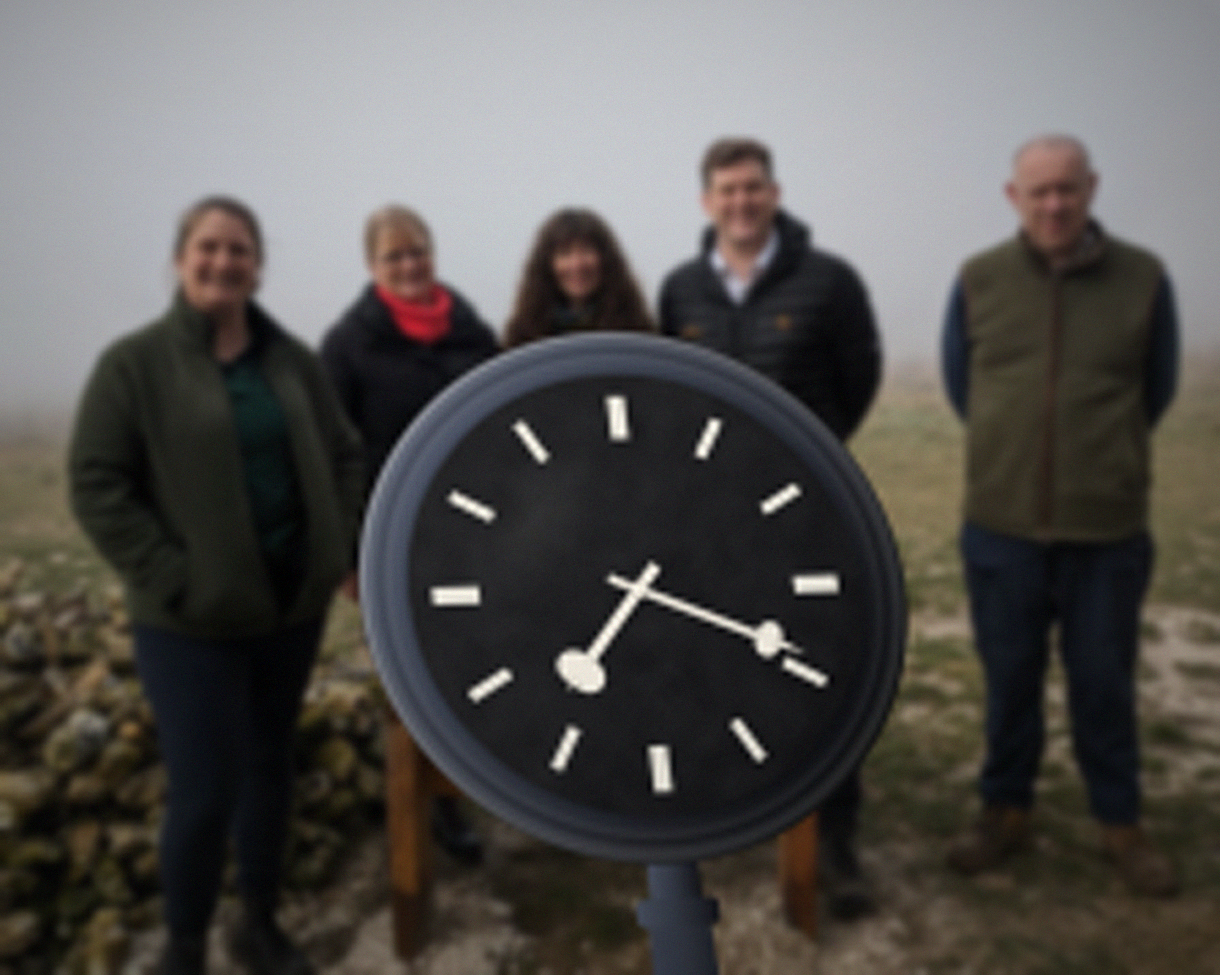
7.19
